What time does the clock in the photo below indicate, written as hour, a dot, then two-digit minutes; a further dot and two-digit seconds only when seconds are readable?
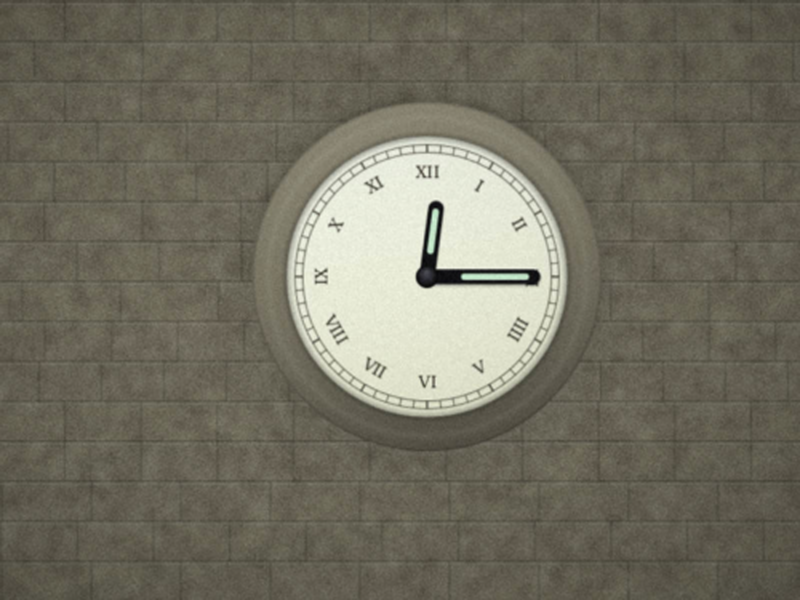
12.15
